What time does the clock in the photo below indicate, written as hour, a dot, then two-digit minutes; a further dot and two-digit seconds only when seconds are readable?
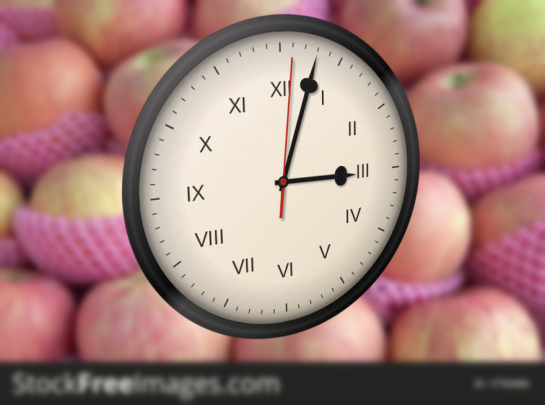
3.03.01
